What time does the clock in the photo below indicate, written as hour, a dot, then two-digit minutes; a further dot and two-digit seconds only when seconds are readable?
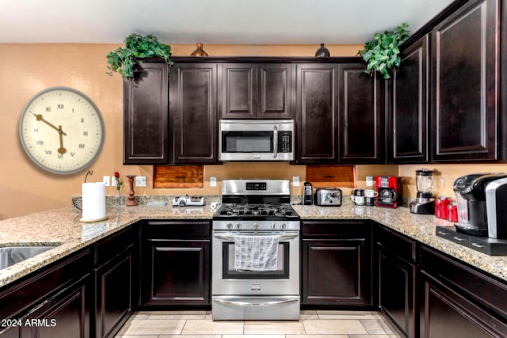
5.50
